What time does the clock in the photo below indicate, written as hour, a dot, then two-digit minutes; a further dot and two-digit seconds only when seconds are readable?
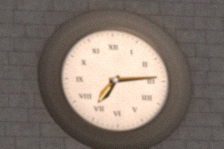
7.14
